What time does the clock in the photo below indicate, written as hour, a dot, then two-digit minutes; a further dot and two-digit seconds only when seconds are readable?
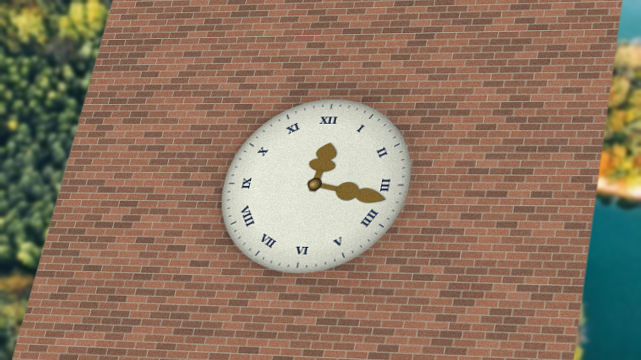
12.17
